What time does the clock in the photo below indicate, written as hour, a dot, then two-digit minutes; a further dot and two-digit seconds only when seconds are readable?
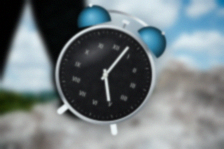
5.03
